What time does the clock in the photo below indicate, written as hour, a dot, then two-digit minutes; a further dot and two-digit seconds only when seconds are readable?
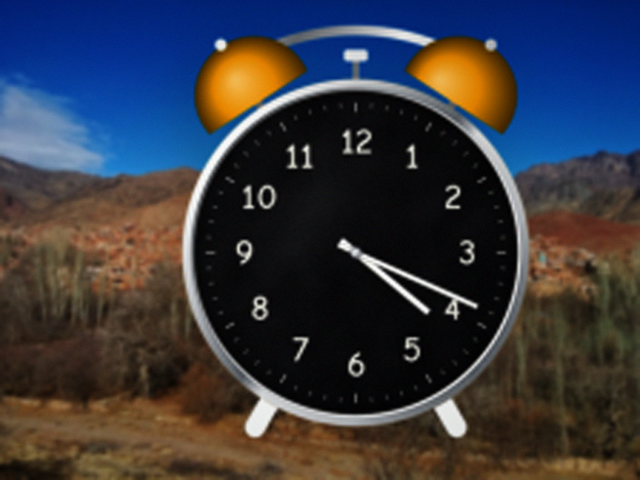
4.19
